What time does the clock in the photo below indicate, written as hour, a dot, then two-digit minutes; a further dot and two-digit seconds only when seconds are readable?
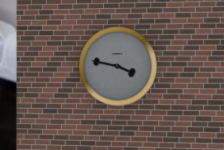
3.47
